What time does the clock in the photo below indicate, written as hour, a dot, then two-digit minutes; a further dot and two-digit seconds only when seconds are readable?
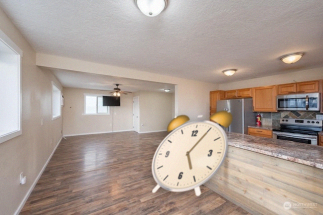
5.05
